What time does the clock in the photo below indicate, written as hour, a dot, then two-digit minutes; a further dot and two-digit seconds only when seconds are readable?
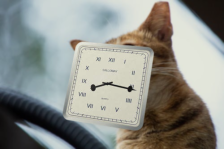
8.16
